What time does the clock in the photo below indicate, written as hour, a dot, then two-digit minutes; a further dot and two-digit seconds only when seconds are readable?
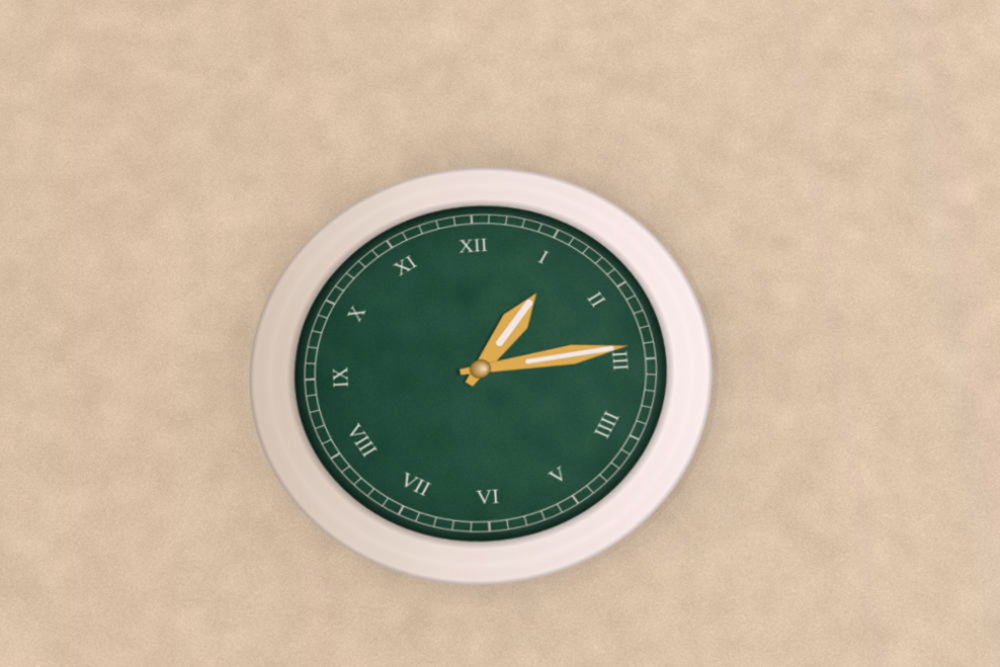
1.14
